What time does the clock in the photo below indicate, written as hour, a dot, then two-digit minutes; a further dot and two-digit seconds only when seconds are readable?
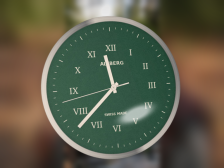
11.37.43
